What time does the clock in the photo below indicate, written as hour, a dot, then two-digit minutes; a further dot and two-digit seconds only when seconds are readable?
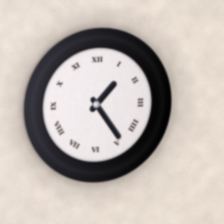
1.24
